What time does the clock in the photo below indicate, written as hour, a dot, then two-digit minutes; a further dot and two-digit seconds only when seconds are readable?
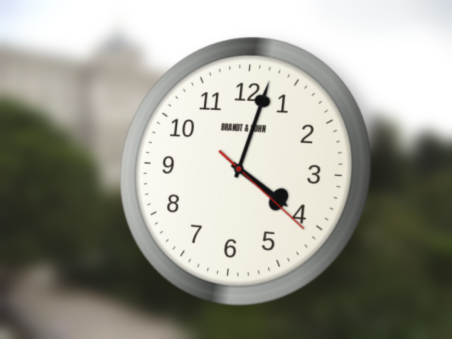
4.02.21
